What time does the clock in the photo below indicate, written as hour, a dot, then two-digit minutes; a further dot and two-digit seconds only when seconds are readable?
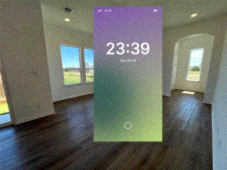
23.39
